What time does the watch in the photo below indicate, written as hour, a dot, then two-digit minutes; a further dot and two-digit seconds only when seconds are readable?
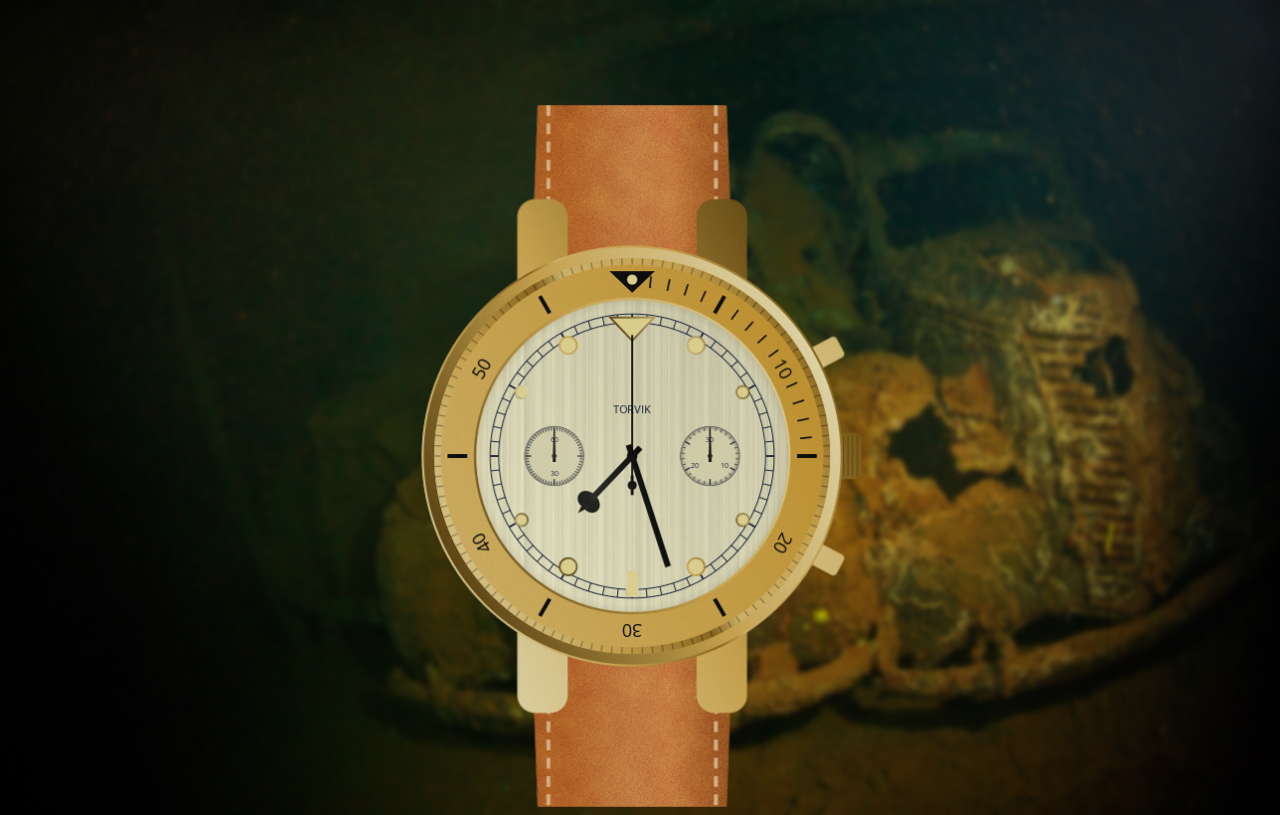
7.27
